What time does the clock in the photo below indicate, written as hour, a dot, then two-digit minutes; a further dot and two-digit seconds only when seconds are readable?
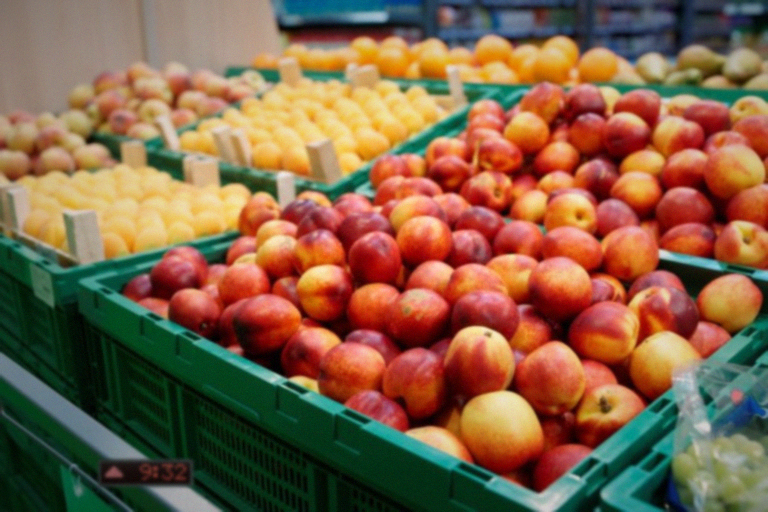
9.32
